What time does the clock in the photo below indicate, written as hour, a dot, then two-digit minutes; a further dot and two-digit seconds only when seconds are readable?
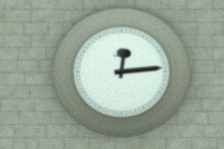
12.14
